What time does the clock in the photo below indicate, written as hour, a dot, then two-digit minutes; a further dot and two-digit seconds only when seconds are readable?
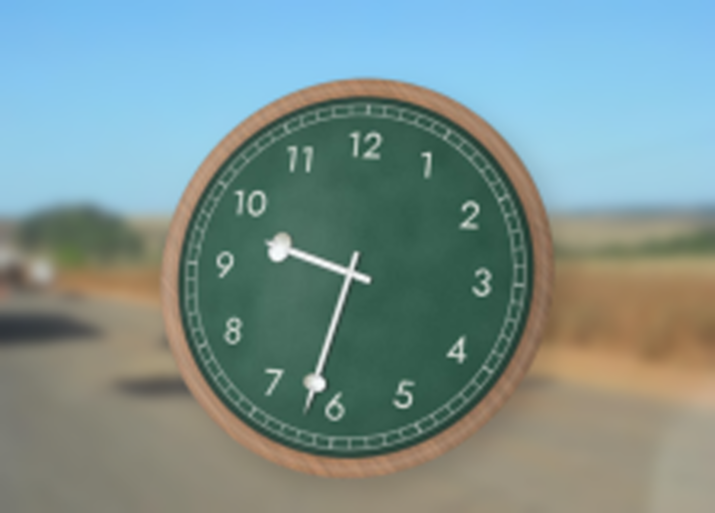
9.32
